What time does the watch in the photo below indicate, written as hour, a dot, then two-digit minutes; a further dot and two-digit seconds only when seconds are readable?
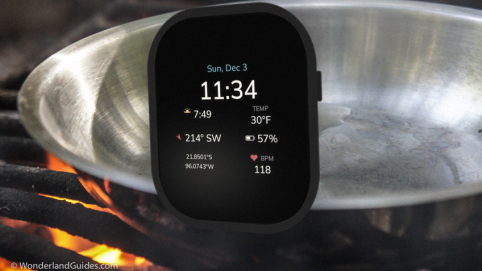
11.34
